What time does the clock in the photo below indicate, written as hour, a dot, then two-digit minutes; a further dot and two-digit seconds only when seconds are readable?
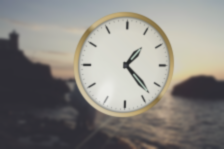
1.23
